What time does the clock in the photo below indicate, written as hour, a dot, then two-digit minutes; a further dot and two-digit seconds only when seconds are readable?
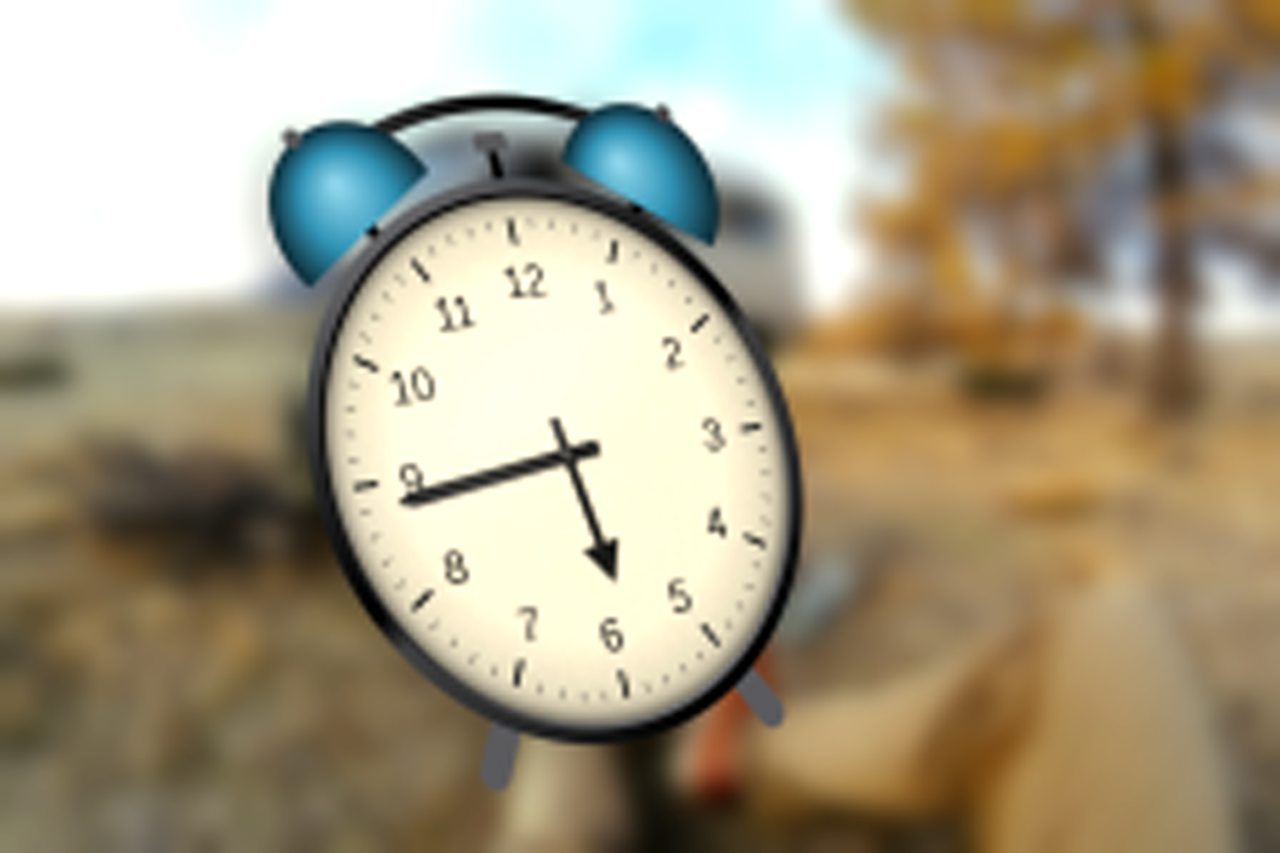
5.44
